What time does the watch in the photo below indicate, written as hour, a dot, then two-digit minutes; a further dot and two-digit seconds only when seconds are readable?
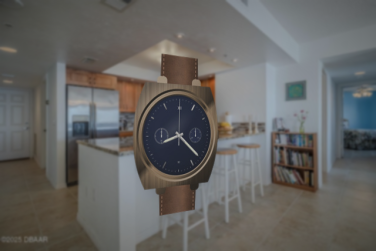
8.22
